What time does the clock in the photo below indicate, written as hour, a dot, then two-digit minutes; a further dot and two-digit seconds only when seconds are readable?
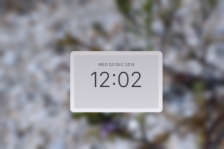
12.02
